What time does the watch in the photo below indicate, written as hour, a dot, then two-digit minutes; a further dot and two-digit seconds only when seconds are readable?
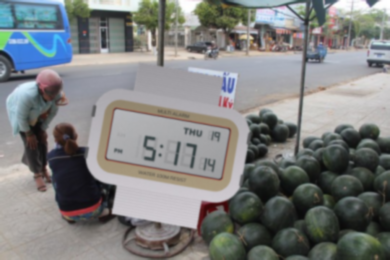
5.17.14
